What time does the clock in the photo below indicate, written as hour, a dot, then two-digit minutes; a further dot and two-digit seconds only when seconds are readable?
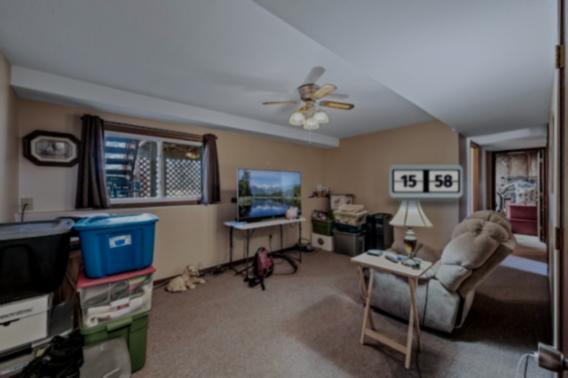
15.58
